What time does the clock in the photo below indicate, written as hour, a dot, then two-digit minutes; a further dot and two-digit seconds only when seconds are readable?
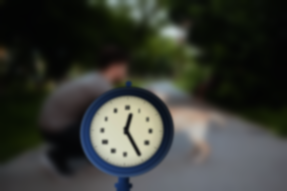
12.25
